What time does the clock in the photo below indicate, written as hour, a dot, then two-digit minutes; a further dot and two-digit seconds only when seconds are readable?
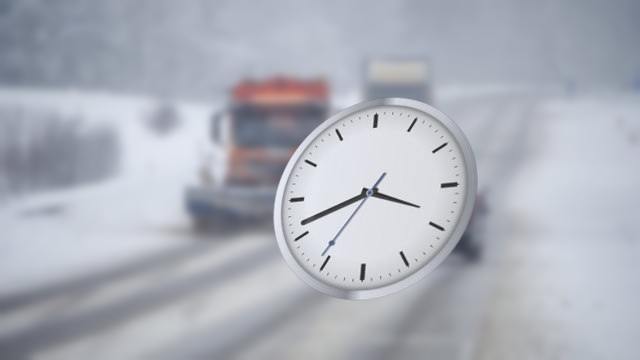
3.41.36
